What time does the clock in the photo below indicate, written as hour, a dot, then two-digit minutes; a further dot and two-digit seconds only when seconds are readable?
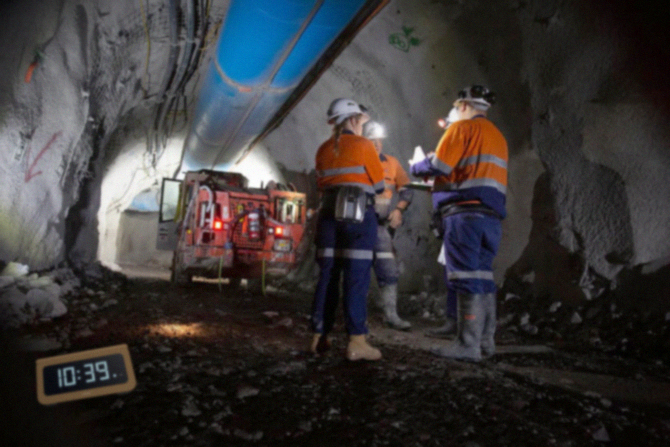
10.39
